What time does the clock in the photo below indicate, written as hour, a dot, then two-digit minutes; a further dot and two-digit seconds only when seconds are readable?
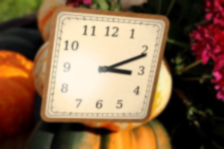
3.11
